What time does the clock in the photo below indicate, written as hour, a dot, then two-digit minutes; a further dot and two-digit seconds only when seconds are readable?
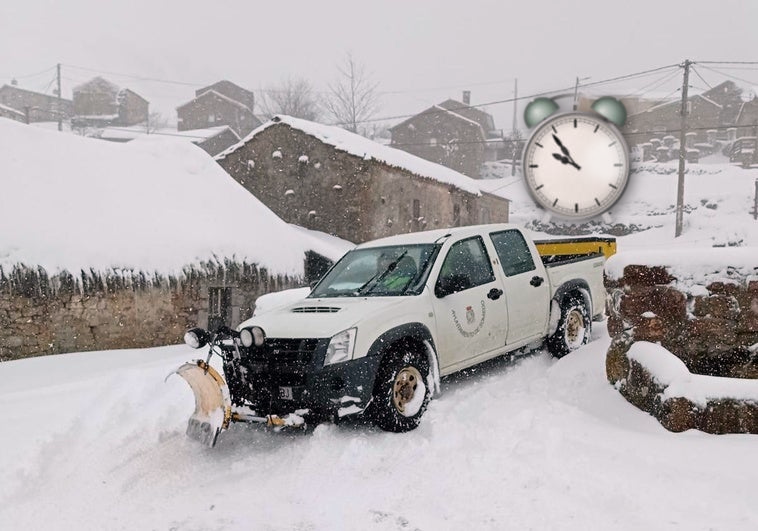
9.54
